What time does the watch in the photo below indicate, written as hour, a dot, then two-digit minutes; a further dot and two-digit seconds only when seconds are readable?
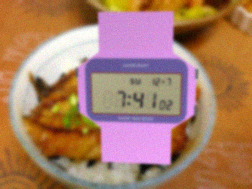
7.41
